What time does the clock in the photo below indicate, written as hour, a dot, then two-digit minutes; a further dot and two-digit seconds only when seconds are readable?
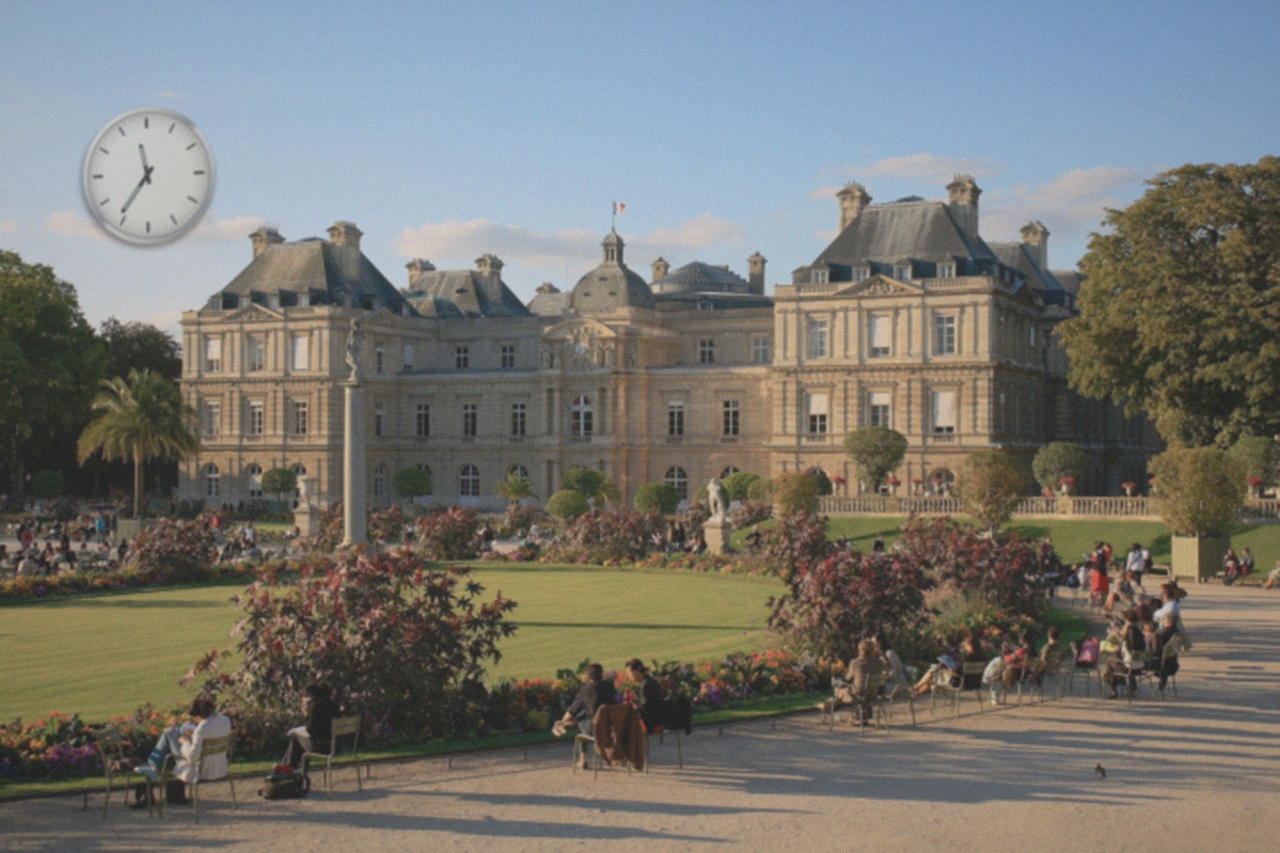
11.36
